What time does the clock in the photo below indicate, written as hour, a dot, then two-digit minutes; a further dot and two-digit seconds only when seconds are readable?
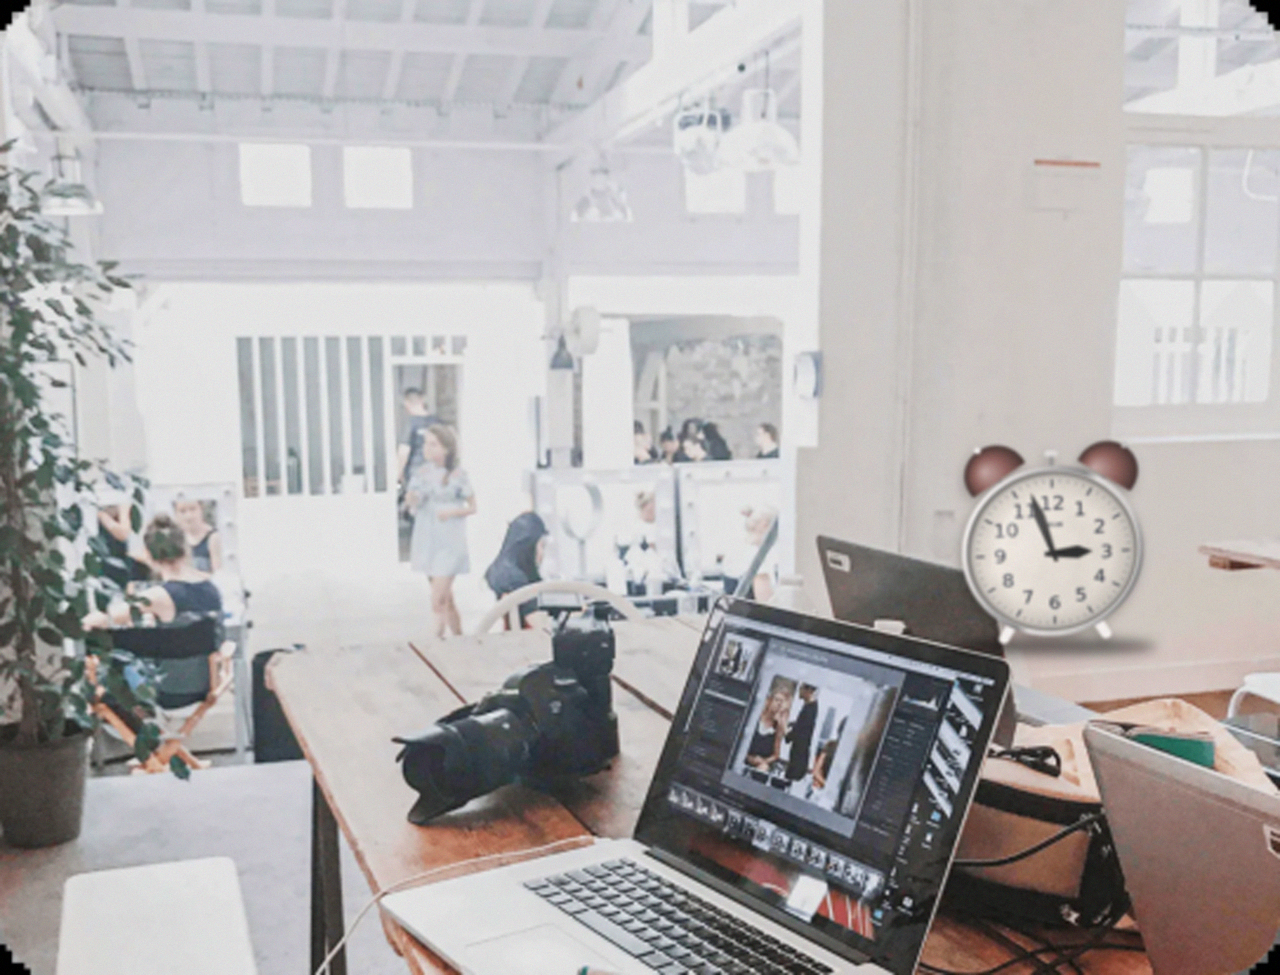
2.57
